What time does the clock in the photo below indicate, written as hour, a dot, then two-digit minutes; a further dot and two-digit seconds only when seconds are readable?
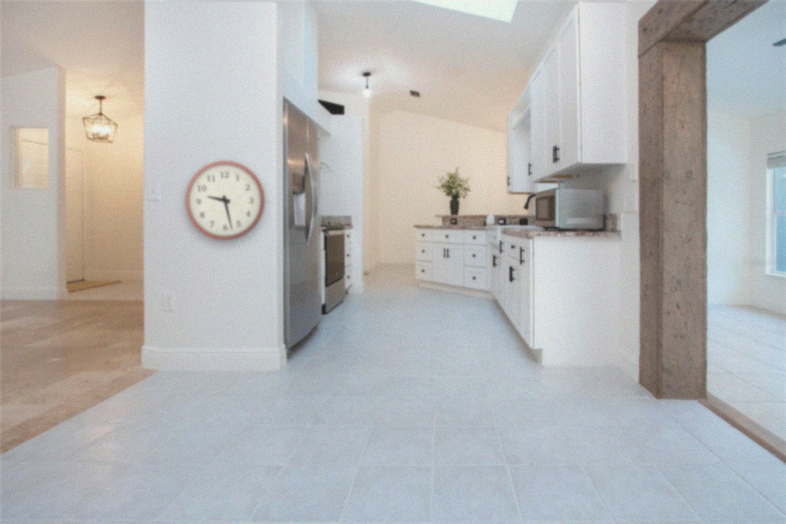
9.28
